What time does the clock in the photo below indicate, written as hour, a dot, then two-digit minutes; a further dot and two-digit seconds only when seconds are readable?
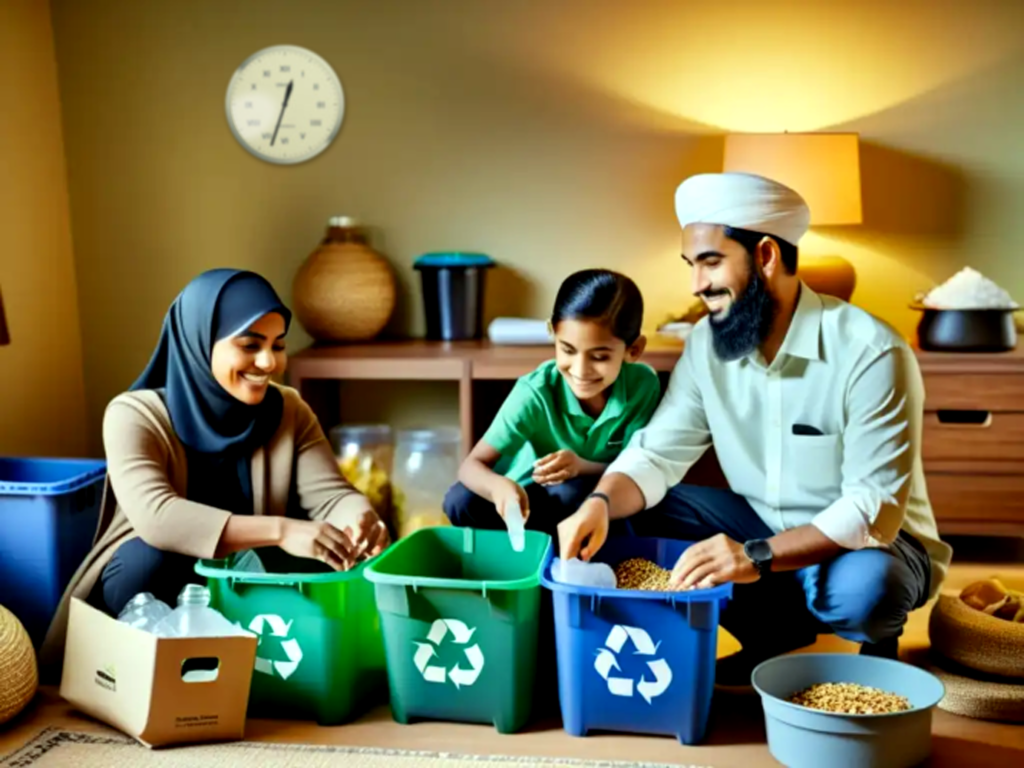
12.33
